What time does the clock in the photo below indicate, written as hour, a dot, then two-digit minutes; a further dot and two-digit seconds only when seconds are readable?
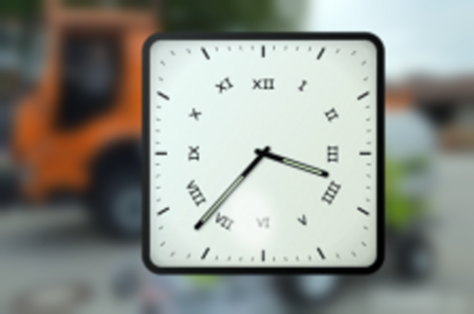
3.37
